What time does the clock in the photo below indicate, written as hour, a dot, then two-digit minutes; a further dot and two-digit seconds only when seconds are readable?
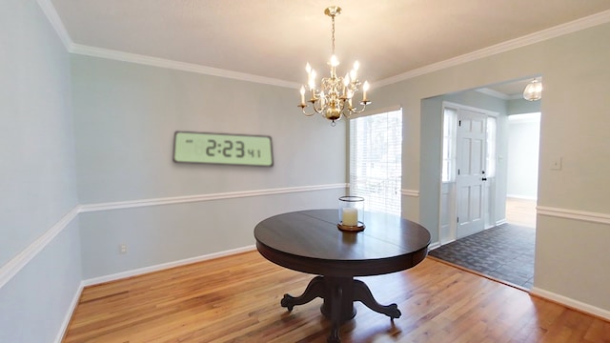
2.23
